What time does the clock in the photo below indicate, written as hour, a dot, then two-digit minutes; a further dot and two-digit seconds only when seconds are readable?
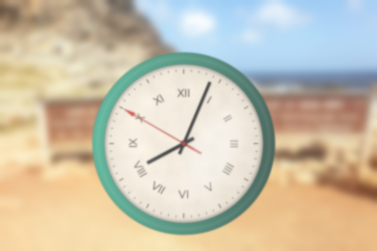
8.03.50
